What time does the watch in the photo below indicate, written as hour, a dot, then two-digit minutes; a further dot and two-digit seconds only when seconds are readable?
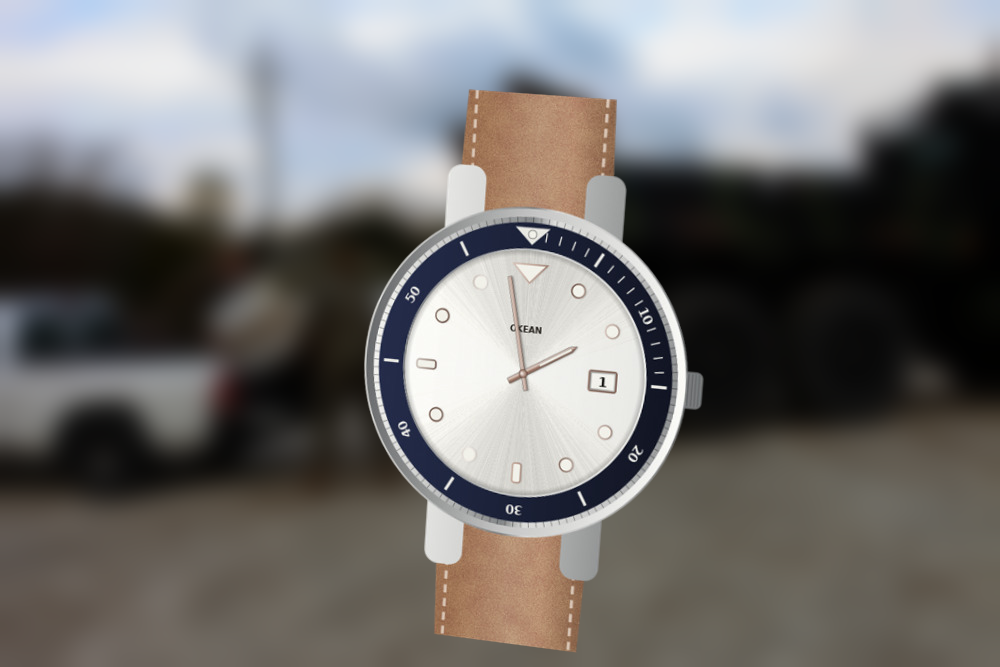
1.58
